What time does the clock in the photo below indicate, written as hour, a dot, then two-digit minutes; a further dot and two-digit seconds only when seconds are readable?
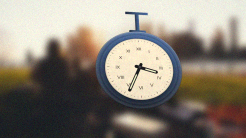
3.34
